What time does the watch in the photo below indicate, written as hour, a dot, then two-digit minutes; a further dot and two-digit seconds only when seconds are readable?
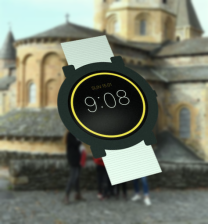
9.08
